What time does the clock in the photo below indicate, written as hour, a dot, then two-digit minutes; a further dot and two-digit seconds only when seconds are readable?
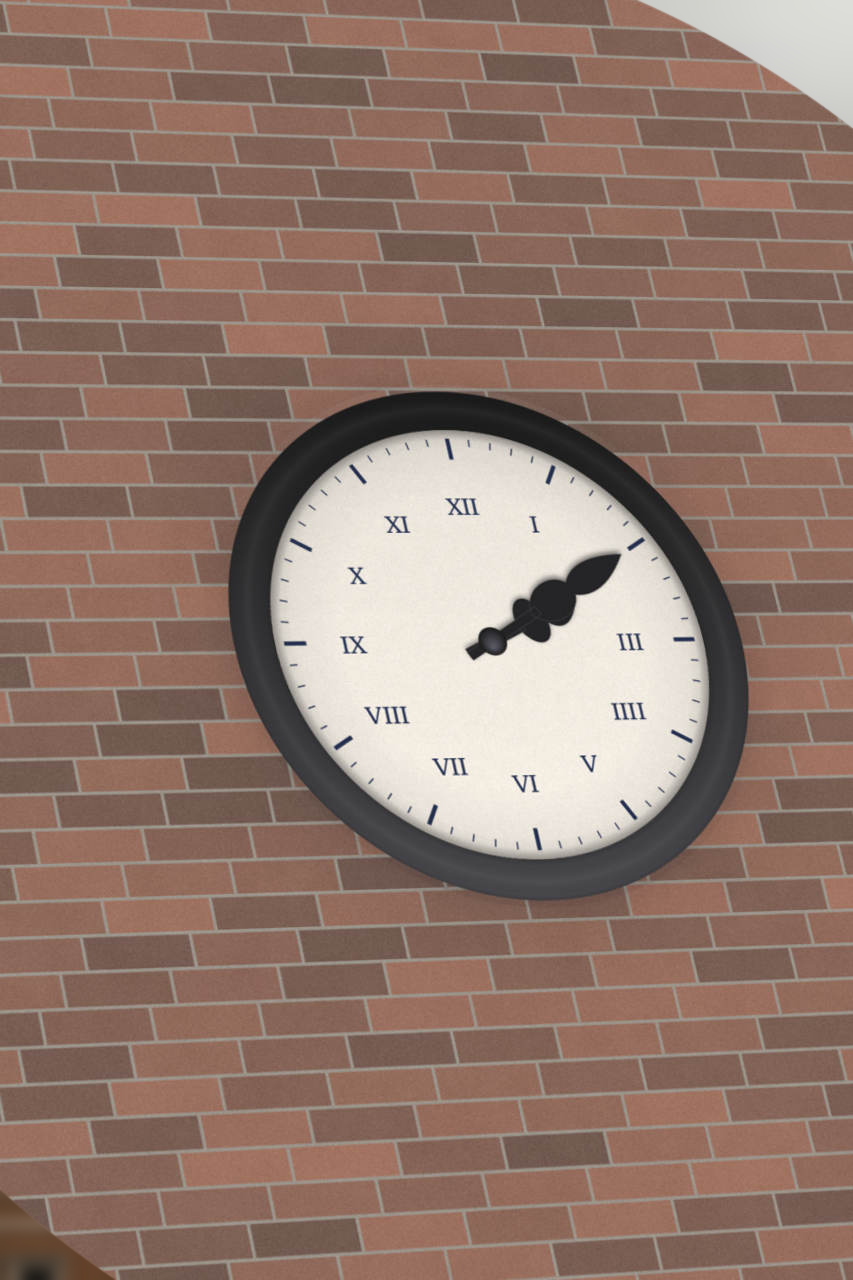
2.10
